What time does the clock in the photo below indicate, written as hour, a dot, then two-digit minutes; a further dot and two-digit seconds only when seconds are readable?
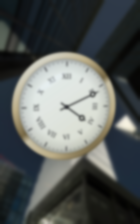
4.11
